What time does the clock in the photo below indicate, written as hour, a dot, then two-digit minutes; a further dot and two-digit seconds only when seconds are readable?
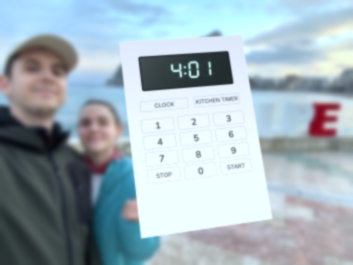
4.01
